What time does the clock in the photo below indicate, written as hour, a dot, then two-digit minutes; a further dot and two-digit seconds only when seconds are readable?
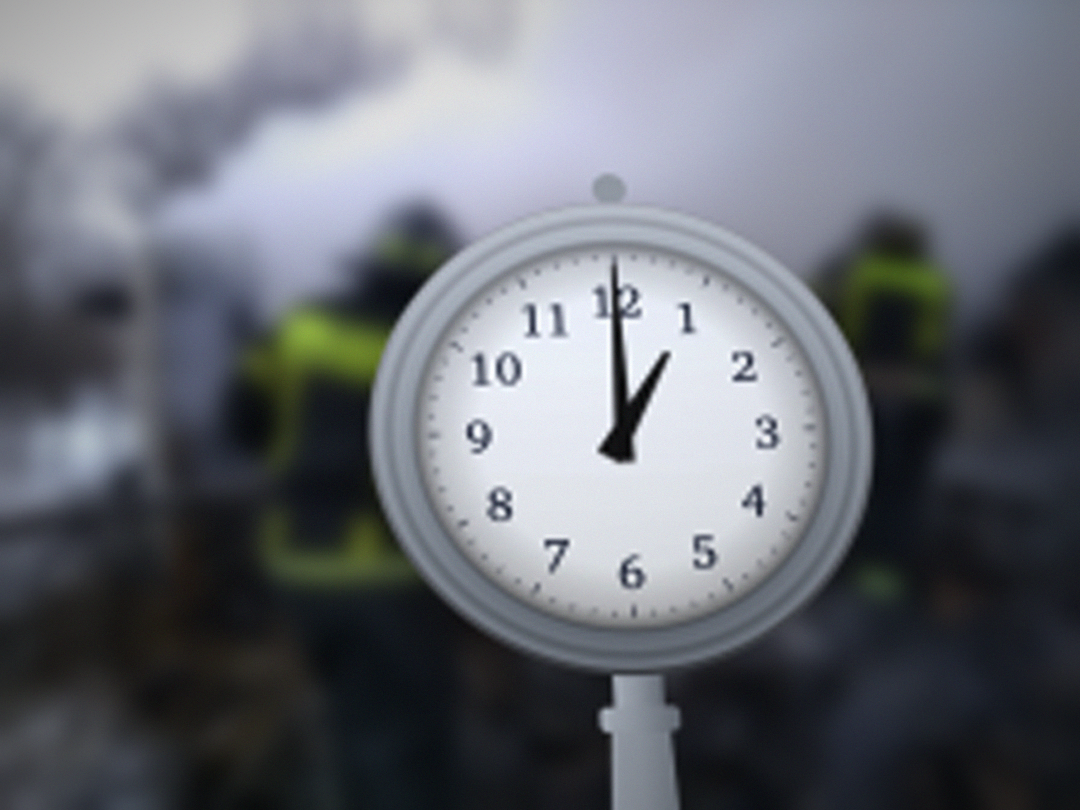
1.00
